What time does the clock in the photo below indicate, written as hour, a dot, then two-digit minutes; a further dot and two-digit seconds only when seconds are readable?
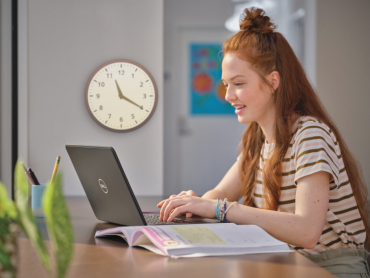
11.20
